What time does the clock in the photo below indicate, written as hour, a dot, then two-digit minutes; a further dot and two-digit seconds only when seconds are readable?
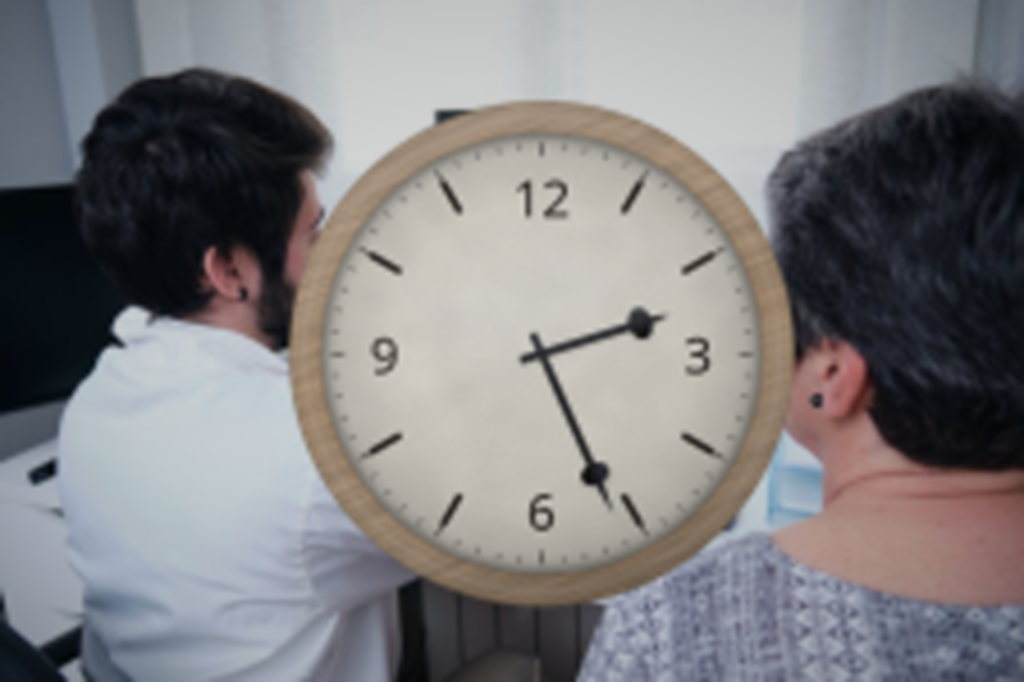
2.26
